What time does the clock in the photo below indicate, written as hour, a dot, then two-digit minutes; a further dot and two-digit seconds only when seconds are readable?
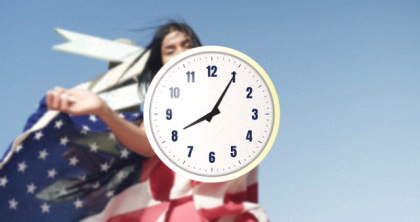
8.05
